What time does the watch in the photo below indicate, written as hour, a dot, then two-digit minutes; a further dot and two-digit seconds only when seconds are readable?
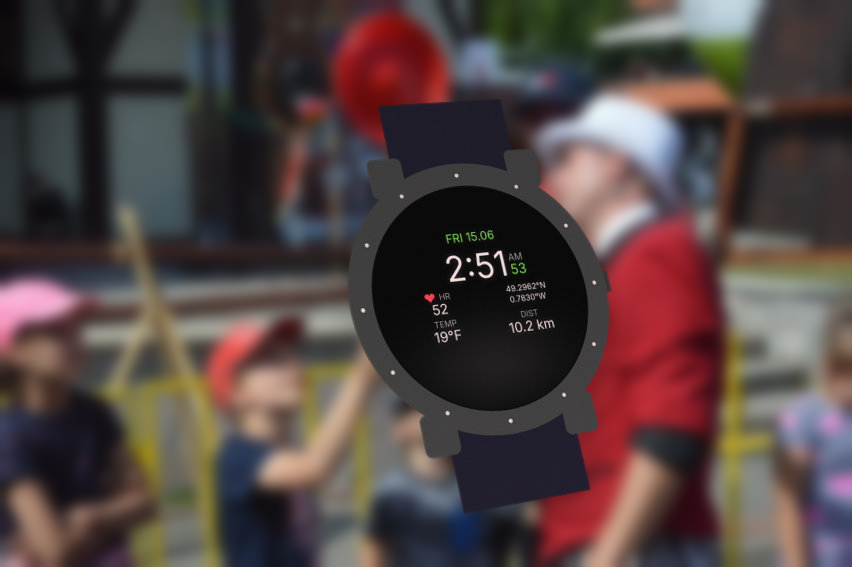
2.51.53
